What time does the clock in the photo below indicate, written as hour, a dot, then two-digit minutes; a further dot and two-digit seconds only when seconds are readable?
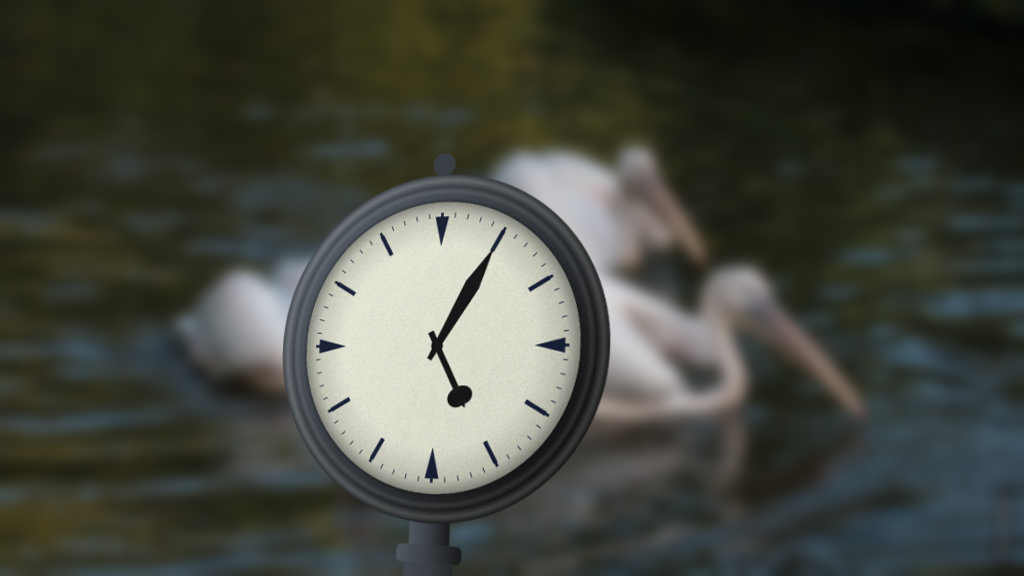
5.05
